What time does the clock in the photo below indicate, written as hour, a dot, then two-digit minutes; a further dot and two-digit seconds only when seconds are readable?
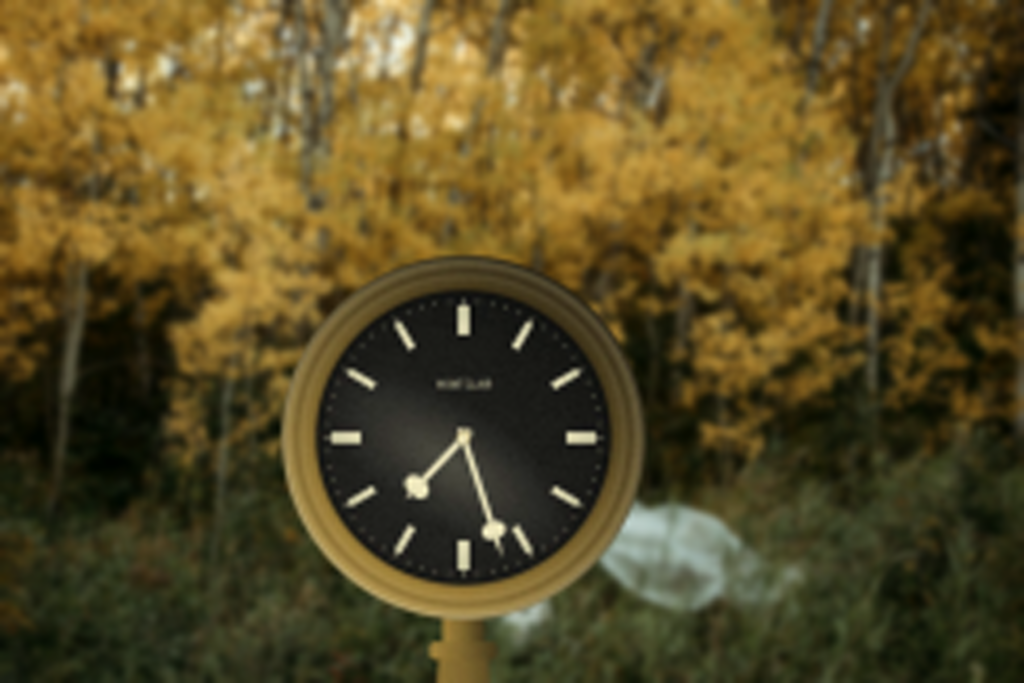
7.27
